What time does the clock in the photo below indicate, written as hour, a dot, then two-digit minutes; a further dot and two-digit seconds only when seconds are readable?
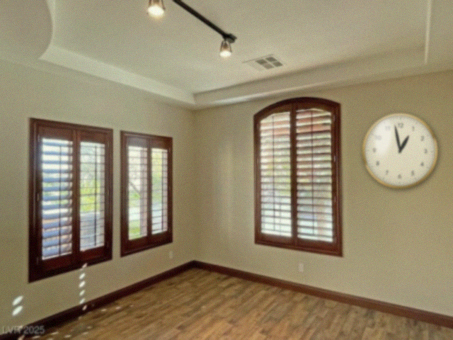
12.58
